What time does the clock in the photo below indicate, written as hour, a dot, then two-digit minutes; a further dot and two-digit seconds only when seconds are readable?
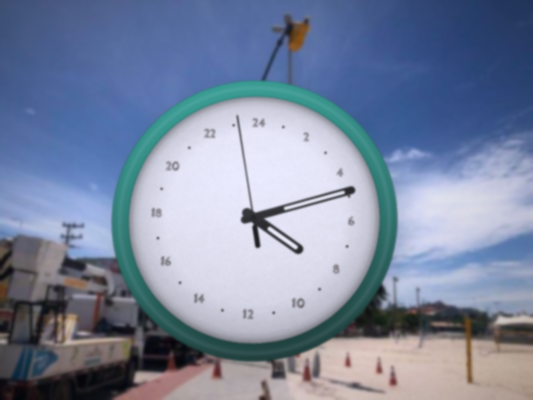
8.11.58
